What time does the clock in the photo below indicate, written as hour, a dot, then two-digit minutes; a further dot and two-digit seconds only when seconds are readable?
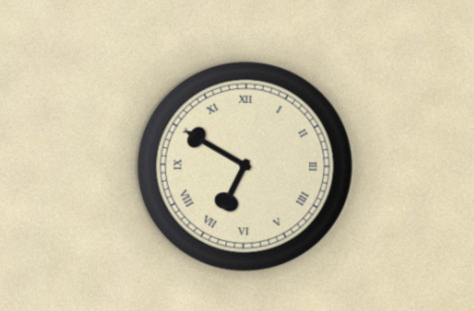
6.50
